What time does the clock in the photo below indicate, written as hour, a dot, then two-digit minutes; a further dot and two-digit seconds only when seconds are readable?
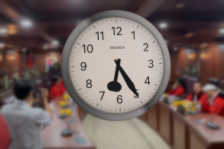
6.25
